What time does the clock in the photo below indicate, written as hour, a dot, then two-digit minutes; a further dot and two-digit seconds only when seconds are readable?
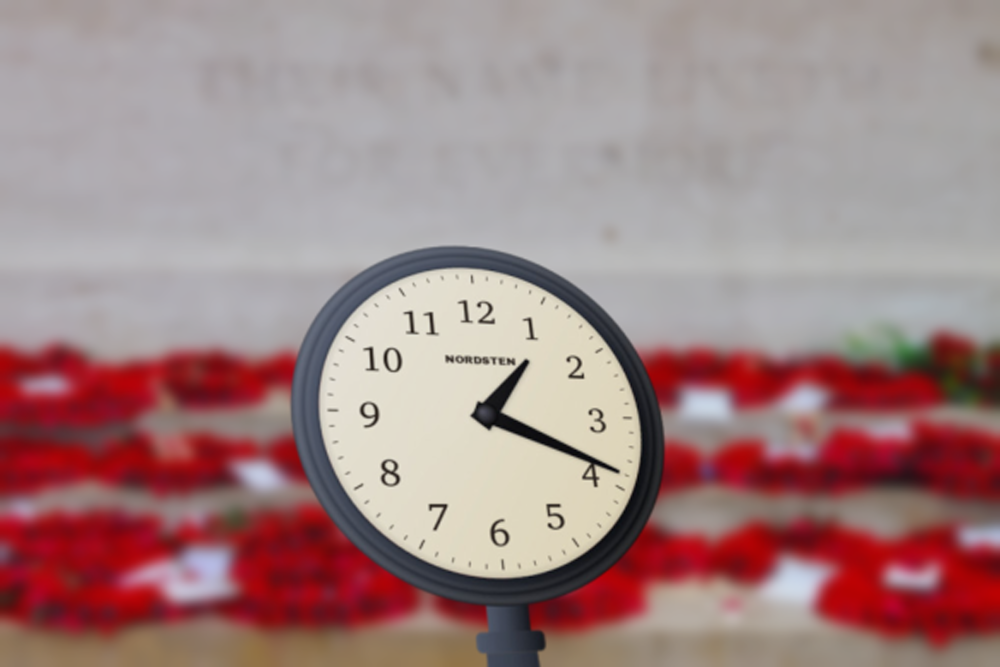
1.19
